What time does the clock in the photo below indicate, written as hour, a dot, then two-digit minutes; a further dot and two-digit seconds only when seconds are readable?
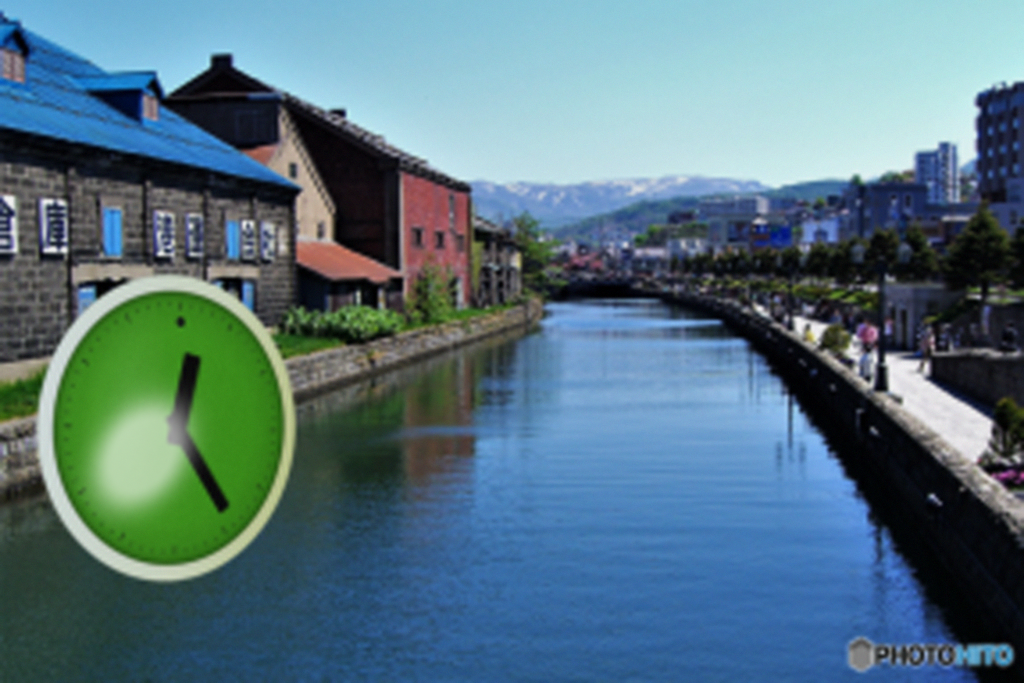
12.24
